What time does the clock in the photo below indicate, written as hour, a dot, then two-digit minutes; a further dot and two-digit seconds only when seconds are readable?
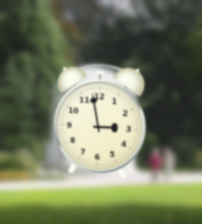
2.58
